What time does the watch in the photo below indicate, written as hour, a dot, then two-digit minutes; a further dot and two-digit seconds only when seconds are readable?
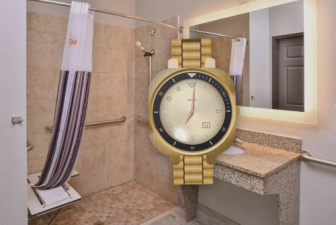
7.01
